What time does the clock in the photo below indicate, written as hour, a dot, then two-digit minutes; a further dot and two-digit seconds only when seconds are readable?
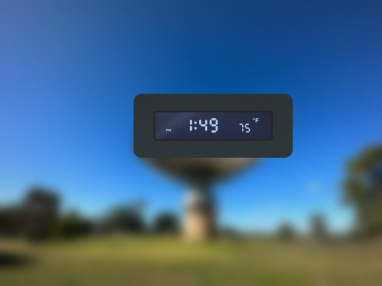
1.49
